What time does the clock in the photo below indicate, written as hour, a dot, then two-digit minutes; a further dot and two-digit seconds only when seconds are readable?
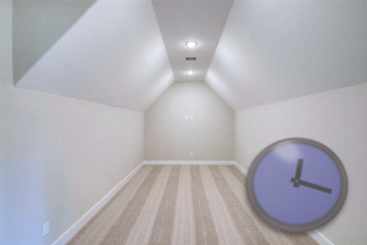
12.18
